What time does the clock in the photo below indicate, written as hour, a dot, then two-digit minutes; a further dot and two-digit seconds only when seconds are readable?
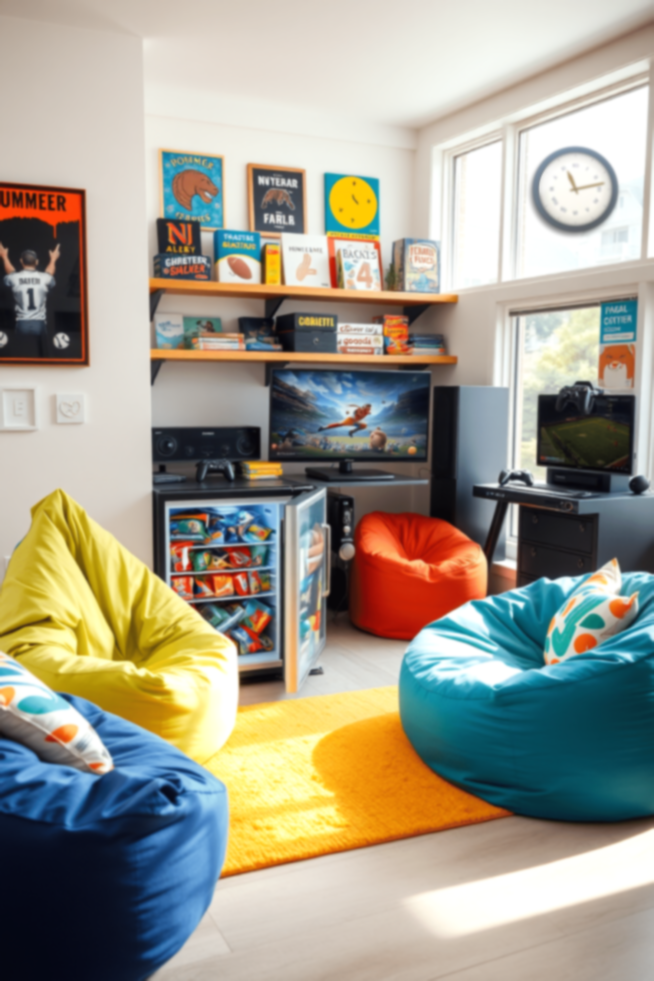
11.13
